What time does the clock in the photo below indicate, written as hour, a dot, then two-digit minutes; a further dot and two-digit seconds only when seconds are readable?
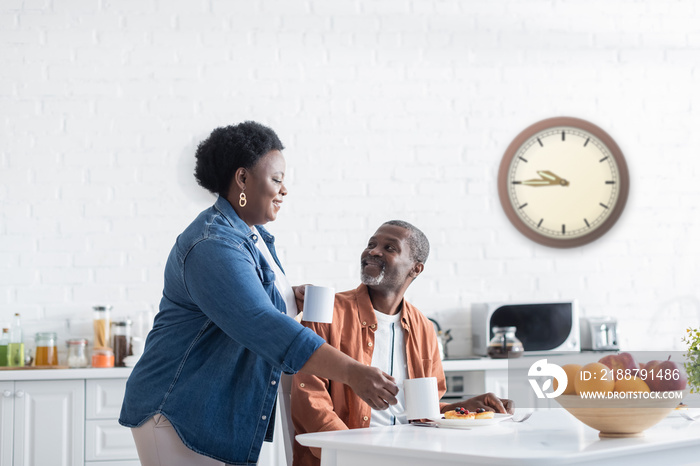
9.45
